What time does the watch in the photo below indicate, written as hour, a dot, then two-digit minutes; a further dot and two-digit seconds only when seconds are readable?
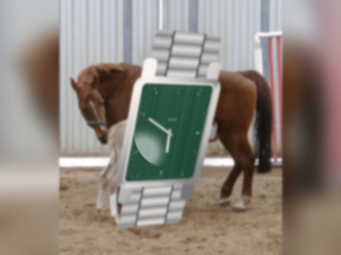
5.50
